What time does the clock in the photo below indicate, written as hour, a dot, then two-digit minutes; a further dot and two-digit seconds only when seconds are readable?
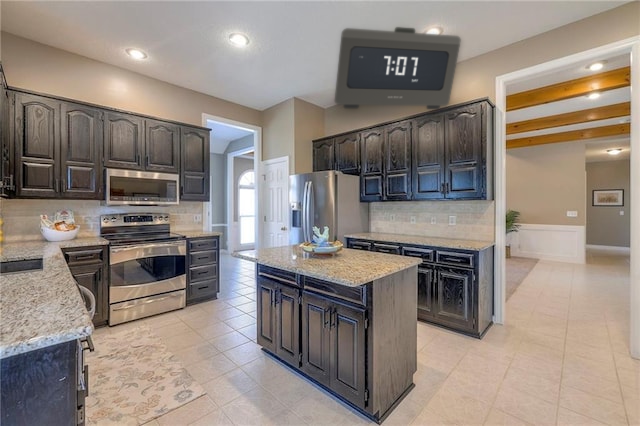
7.07
